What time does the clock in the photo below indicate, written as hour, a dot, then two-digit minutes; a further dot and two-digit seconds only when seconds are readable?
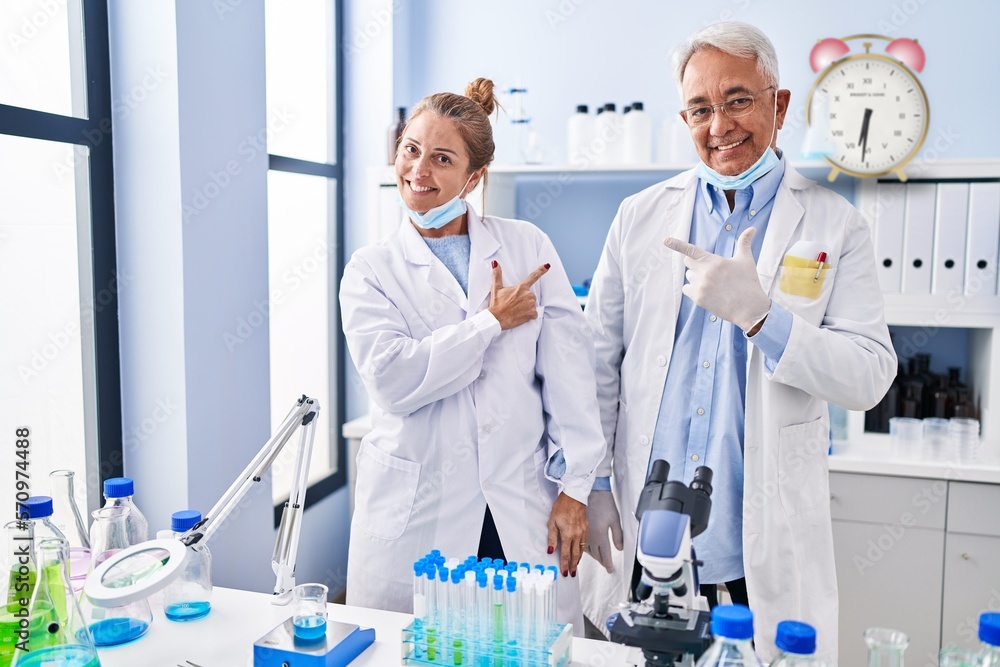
6.31
